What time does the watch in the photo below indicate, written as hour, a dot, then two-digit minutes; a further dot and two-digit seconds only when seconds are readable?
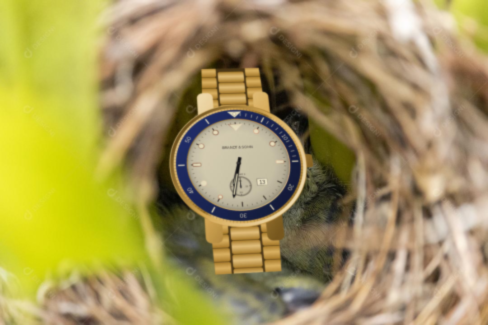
6.32
